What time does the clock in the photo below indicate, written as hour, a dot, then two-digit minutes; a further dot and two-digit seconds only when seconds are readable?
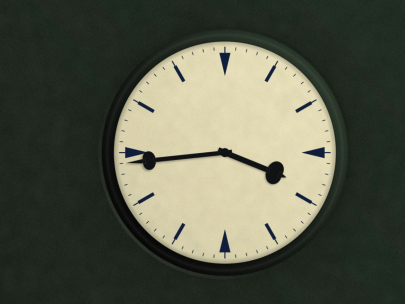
3.44
